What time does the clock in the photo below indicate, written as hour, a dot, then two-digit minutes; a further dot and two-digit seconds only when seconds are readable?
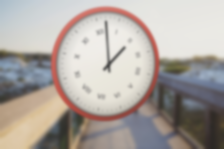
2.02
